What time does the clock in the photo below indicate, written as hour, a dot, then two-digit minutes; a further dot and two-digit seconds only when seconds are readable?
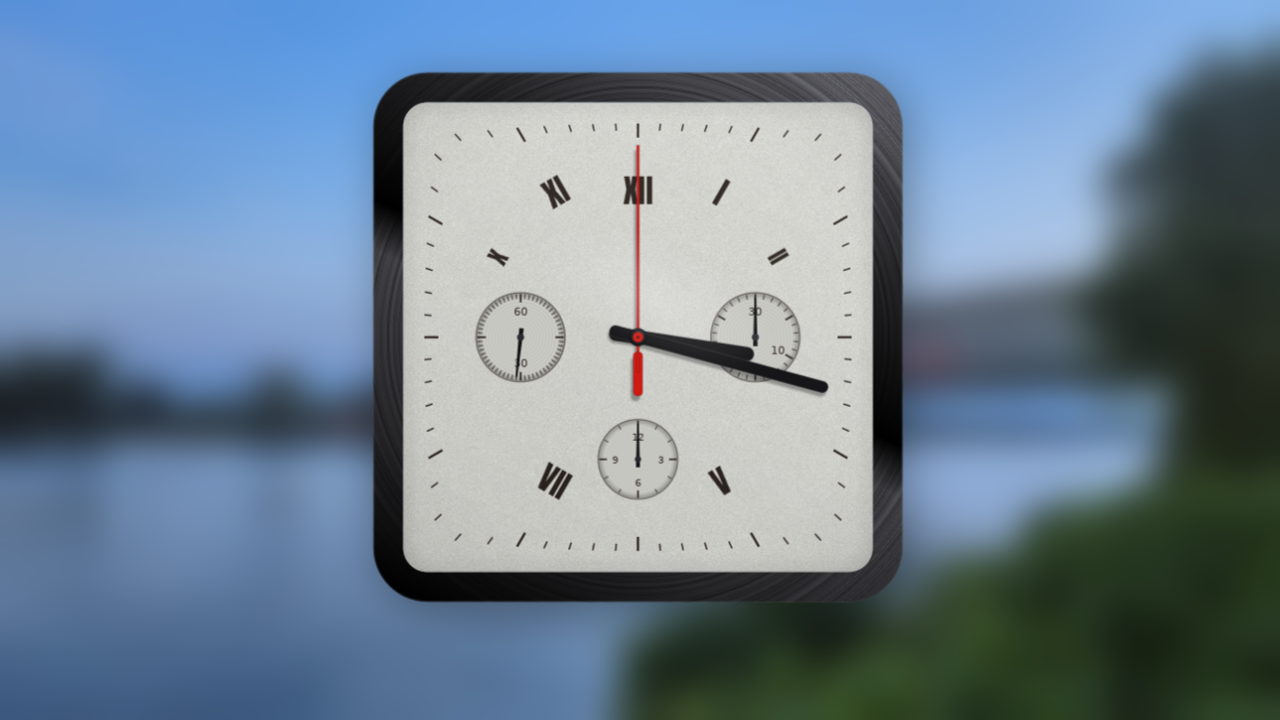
3.17.31
